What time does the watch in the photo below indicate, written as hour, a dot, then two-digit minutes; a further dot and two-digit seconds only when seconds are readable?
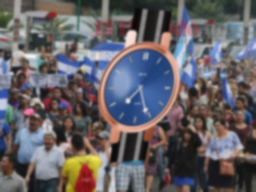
7.26
